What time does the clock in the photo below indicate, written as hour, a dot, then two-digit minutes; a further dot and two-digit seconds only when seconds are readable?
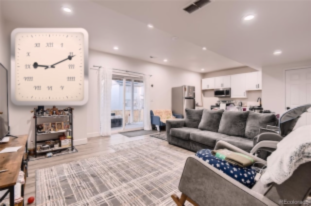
9.11
